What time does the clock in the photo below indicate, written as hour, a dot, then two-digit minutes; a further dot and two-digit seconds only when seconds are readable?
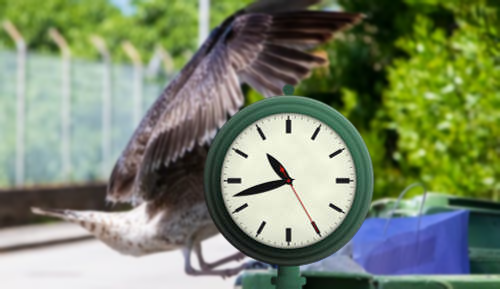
10.42.25
